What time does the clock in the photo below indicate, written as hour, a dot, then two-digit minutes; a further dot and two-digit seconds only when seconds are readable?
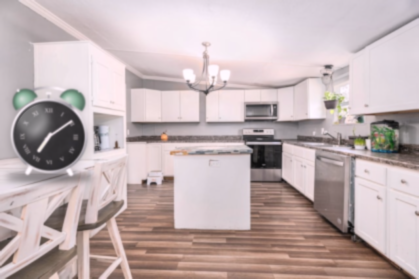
7.09
